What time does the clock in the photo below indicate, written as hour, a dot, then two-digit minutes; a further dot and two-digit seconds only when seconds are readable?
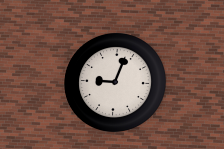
9.03
